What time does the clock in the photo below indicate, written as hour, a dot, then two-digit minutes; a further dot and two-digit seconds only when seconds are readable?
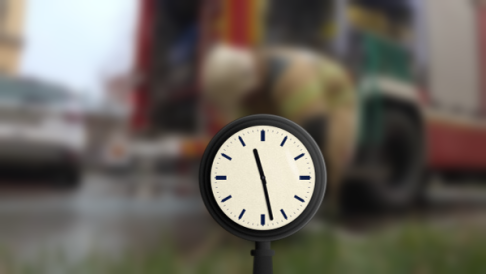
11.28
